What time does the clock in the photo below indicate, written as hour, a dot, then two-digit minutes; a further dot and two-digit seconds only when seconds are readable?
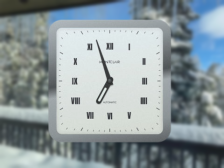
6.57
